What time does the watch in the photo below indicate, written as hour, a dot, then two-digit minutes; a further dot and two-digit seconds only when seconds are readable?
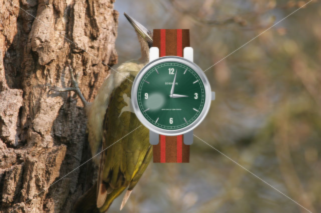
3.02
